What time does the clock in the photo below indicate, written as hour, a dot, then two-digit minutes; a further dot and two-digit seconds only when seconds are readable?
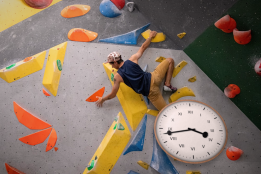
3.43
